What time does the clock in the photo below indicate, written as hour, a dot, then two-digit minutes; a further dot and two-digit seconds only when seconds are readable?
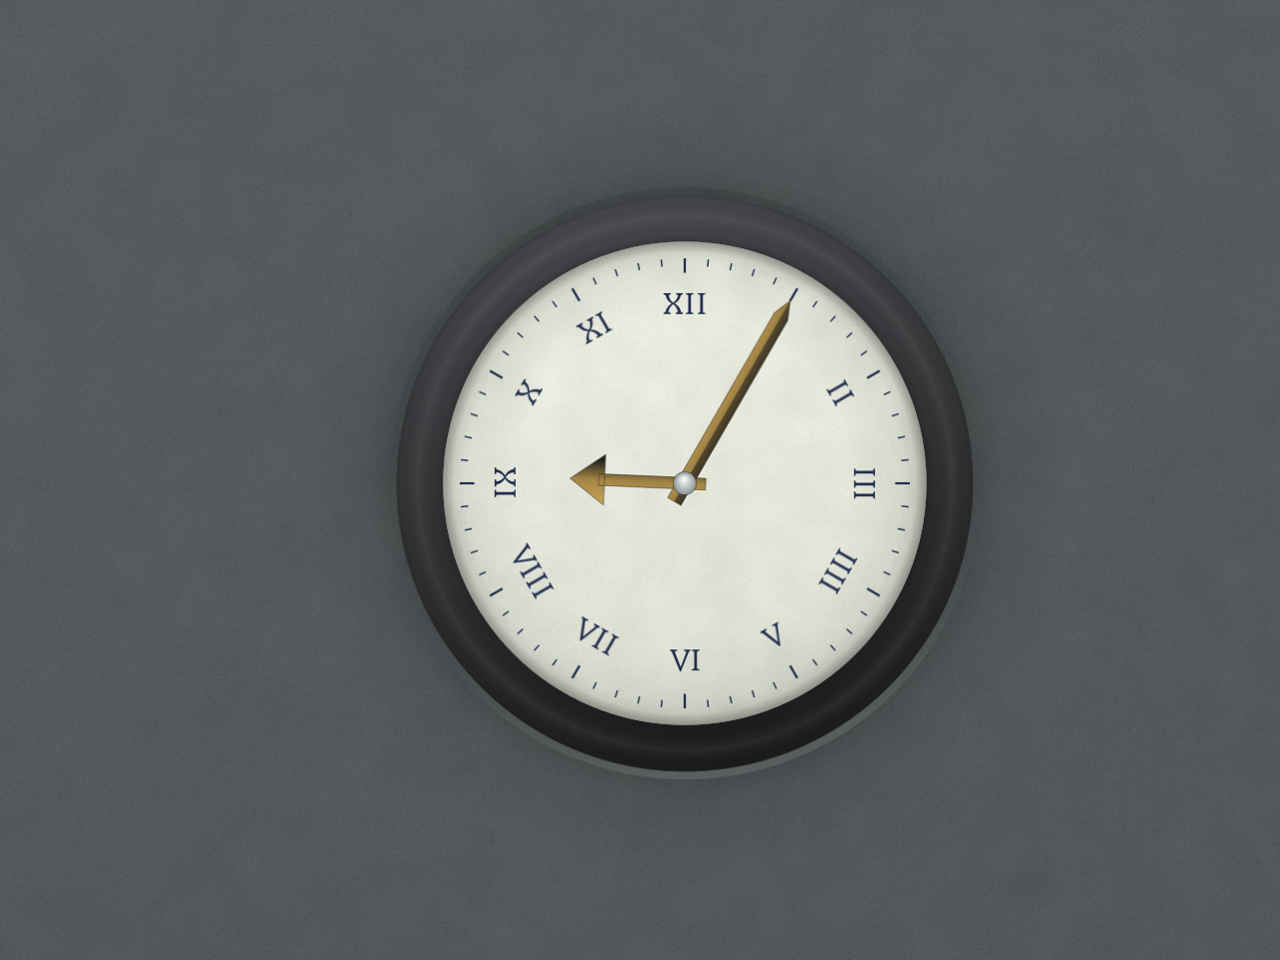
9.05
